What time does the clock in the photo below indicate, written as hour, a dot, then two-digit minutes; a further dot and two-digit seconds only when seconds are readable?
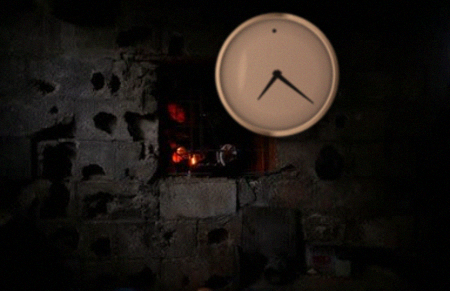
7.22
